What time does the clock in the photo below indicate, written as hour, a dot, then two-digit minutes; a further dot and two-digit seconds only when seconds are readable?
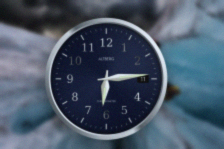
6.14
